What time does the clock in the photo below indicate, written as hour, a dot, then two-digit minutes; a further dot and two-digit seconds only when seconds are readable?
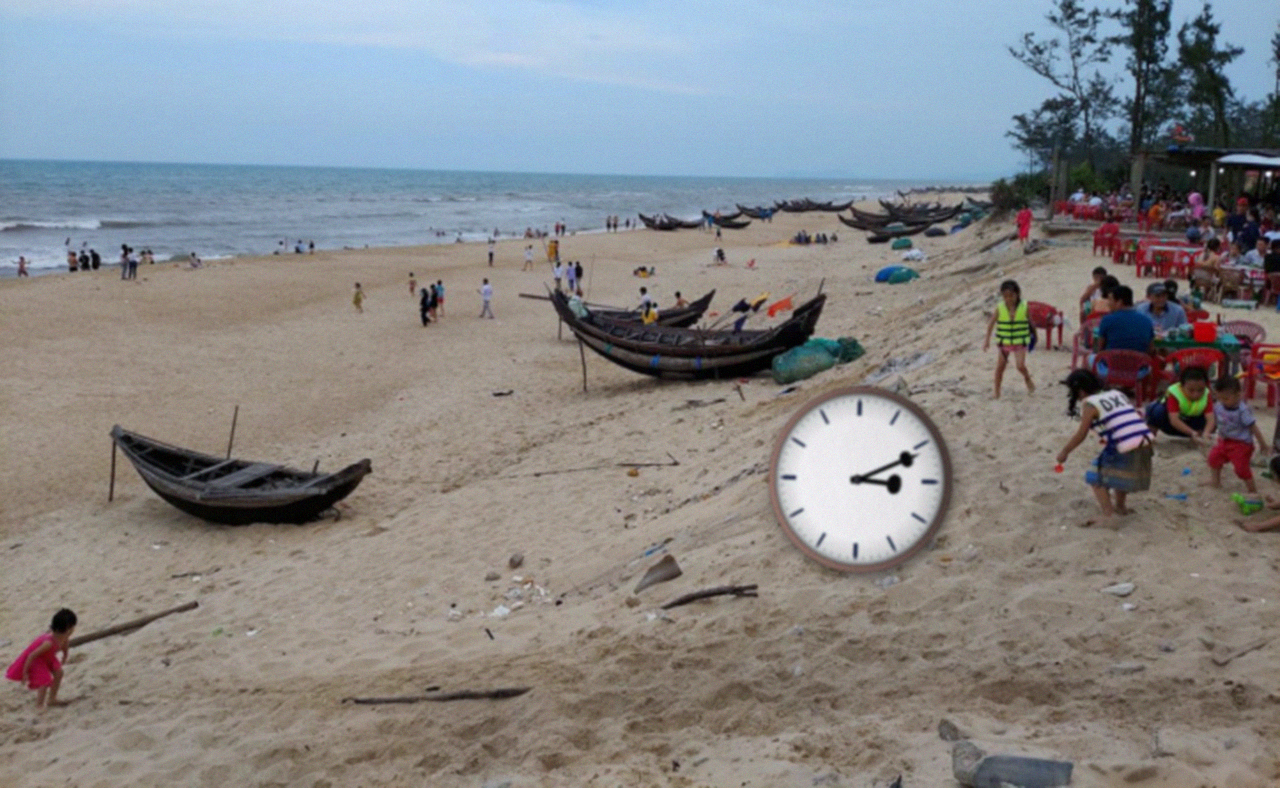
3.11
